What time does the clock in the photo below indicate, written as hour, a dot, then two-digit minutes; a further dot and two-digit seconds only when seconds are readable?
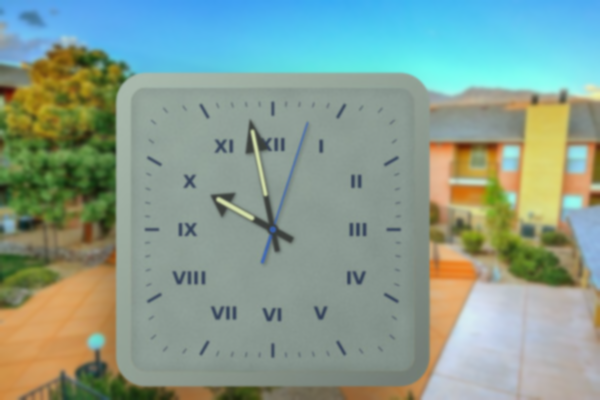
9.58.03
